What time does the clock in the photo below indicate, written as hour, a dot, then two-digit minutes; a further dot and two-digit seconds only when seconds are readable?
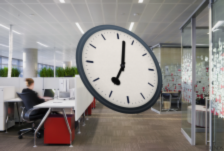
7.02
